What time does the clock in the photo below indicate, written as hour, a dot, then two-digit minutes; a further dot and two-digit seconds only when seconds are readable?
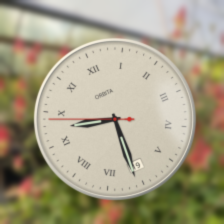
9.30.49
